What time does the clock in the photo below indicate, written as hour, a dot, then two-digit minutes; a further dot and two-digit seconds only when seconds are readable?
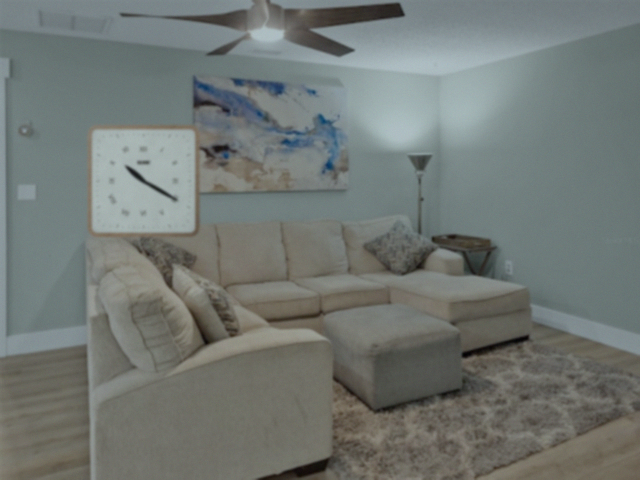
10.20
